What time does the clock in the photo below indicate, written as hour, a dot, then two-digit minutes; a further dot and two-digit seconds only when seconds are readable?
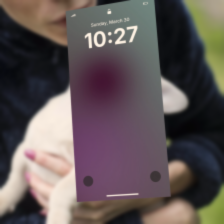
10.27
